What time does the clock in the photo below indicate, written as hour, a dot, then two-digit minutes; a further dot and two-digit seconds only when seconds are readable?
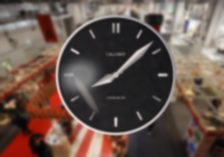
8.08
